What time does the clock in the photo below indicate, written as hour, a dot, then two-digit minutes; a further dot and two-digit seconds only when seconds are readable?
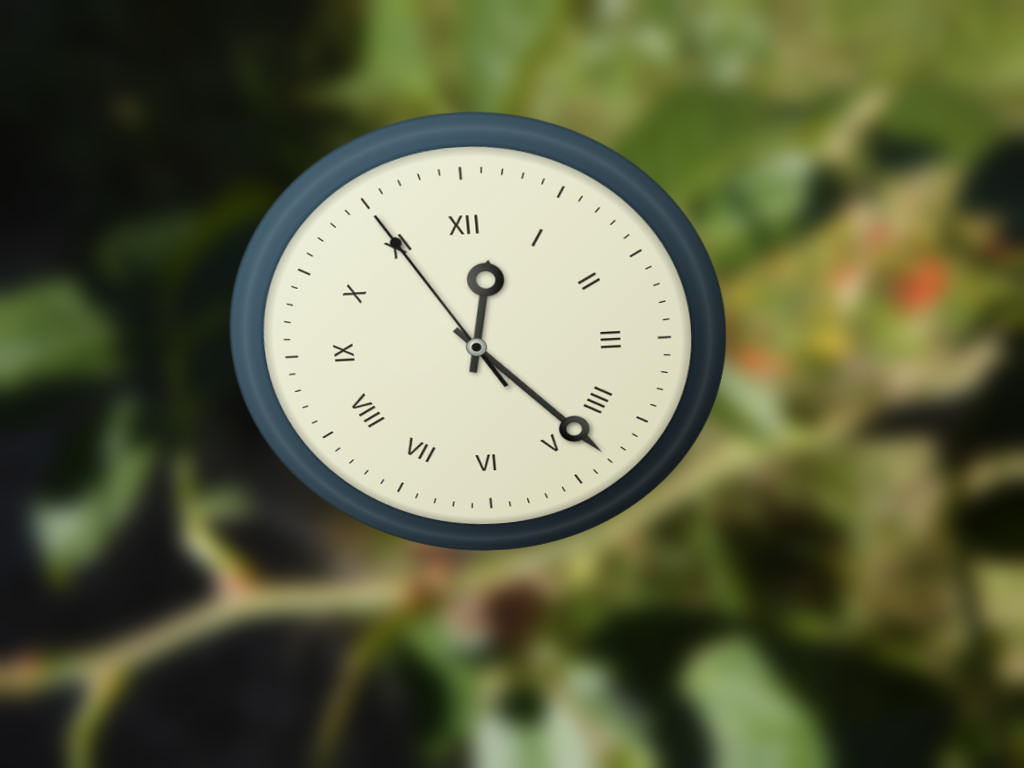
12.22.55
